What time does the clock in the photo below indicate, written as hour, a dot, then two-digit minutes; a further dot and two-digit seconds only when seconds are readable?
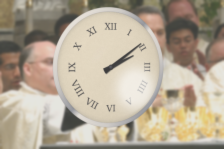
2.09
